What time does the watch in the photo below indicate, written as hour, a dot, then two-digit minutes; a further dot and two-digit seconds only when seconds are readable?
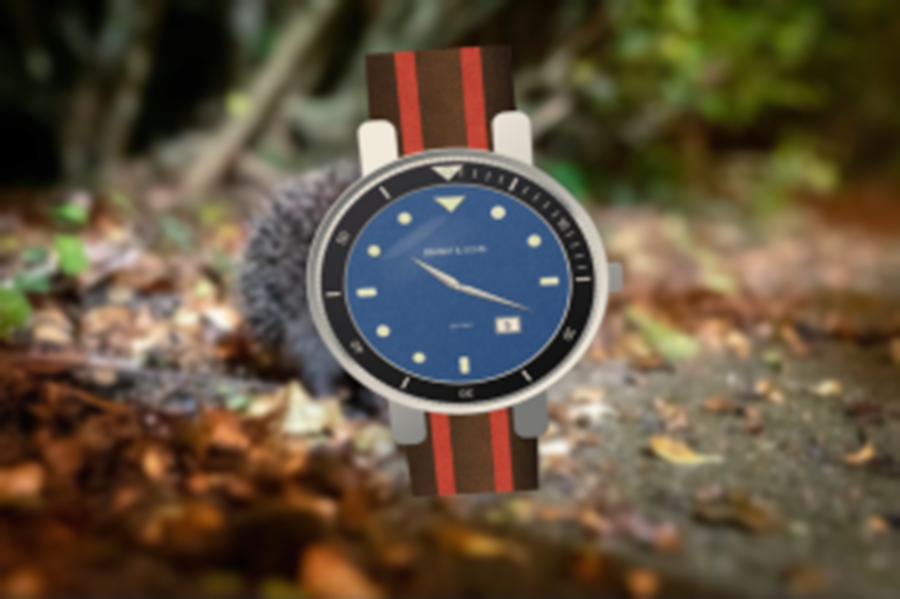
10.19
